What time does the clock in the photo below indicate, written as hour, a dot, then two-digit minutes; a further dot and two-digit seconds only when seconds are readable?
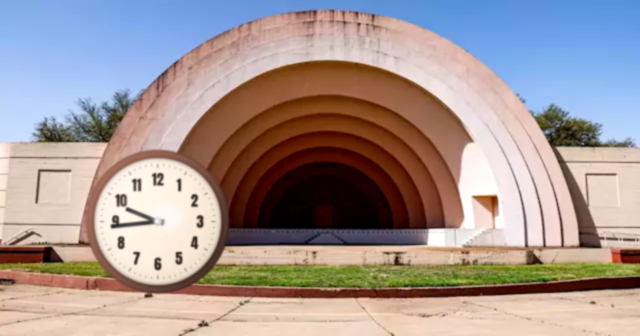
9.44
